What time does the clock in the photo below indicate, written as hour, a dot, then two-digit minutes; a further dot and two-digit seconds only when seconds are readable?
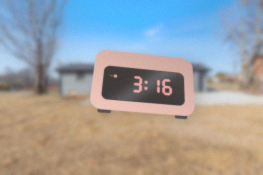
3.16
